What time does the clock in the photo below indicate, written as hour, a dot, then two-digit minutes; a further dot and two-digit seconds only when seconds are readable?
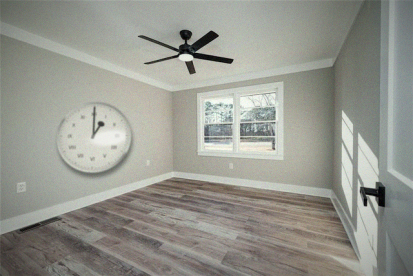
1.00
